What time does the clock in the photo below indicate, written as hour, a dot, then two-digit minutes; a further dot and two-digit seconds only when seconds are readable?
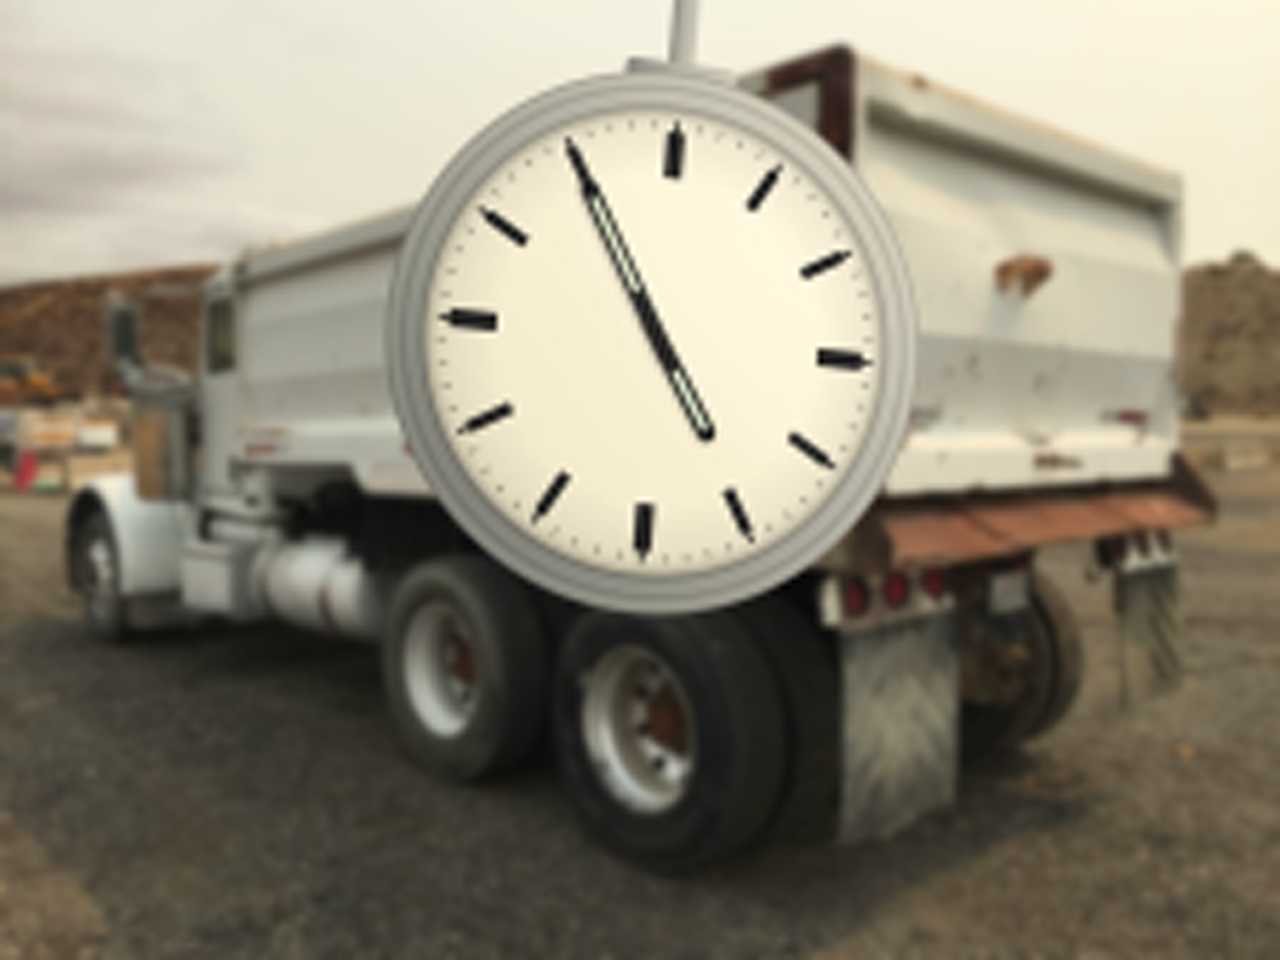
4.55
